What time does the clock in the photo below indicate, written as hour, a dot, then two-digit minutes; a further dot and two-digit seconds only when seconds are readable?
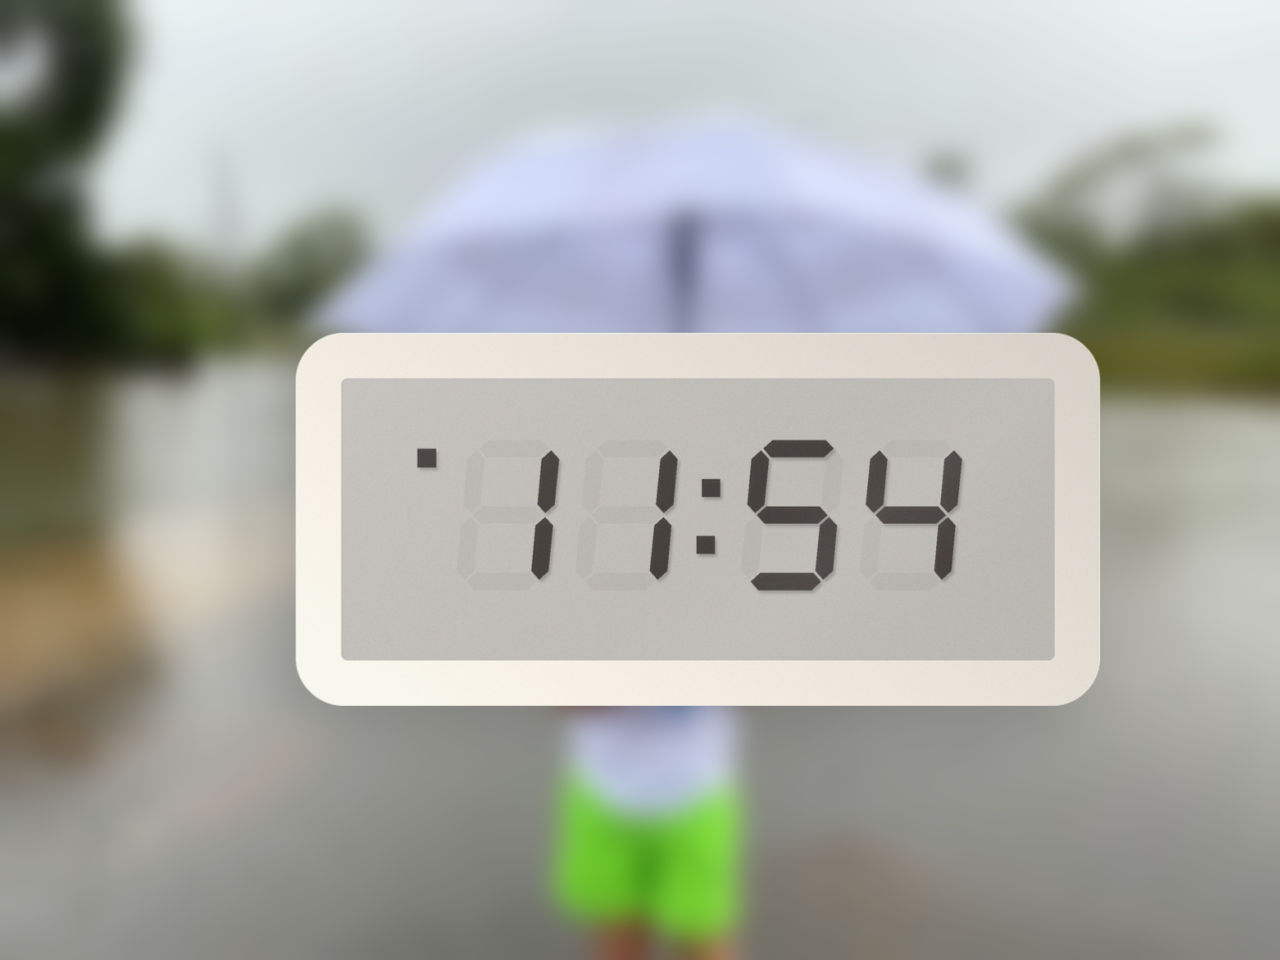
11.54
